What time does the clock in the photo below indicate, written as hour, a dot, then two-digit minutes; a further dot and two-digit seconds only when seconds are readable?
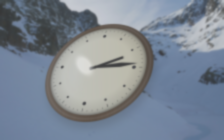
2.14
